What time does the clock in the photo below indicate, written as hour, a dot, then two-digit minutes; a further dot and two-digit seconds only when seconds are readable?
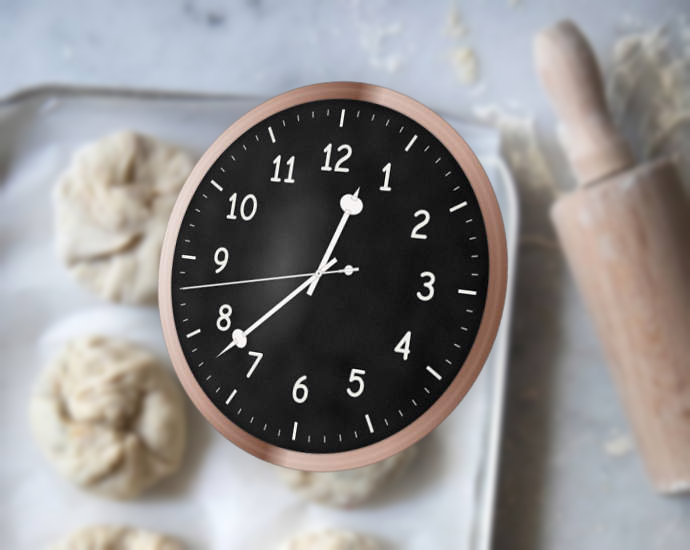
12.37.43
